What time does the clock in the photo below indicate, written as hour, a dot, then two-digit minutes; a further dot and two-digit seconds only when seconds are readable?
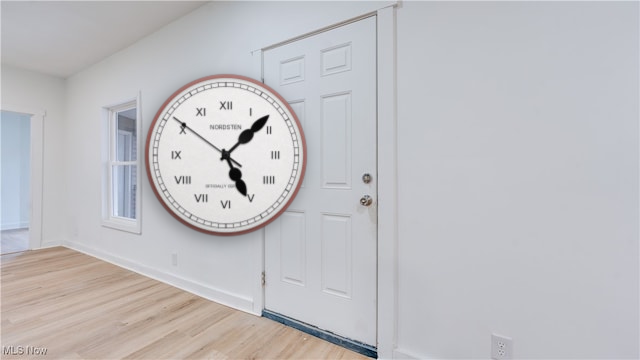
5.07.51
